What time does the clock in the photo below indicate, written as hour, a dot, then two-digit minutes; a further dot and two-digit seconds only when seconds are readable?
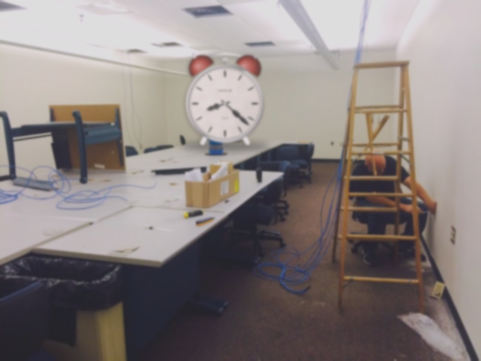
8.22
